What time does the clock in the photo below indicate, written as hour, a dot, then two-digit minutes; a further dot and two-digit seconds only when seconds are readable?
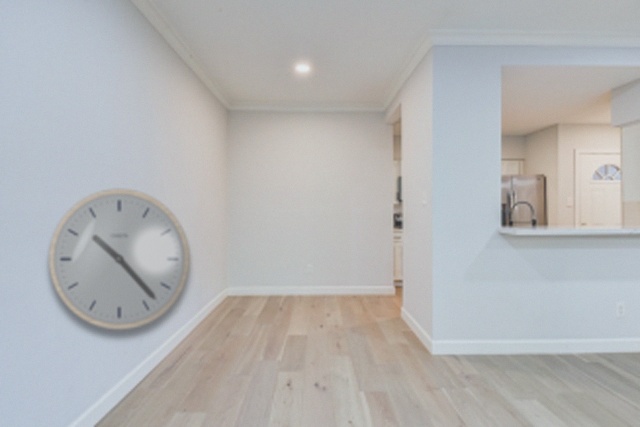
10.23
